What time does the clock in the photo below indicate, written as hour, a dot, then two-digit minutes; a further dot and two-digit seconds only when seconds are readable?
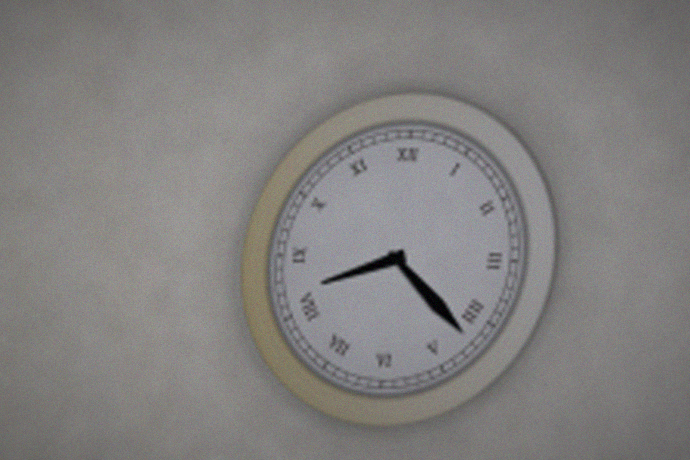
8.22
